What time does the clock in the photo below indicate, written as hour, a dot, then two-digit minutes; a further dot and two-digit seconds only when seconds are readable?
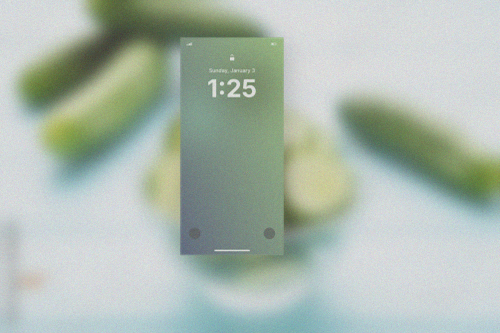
1.25
